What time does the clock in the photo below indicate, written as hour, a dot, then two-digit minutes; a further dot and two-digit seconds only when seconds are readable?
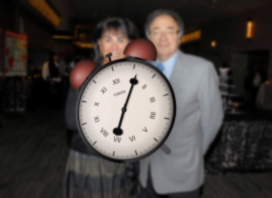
7.06
